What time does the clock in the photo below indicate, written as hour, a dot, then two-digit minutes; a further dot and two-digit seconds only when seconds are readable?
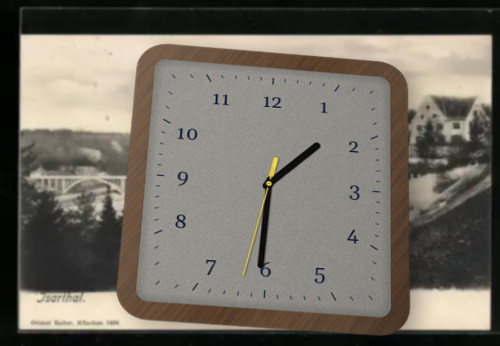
1.30.32
